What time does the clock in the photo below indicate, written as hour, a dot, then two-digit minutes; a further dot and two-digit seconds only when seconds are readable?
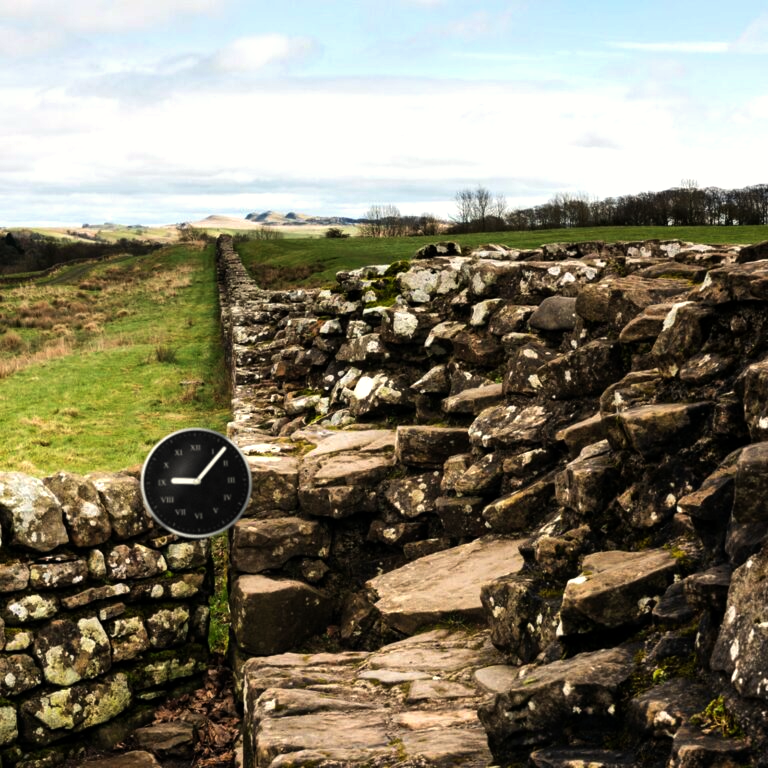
9.07
